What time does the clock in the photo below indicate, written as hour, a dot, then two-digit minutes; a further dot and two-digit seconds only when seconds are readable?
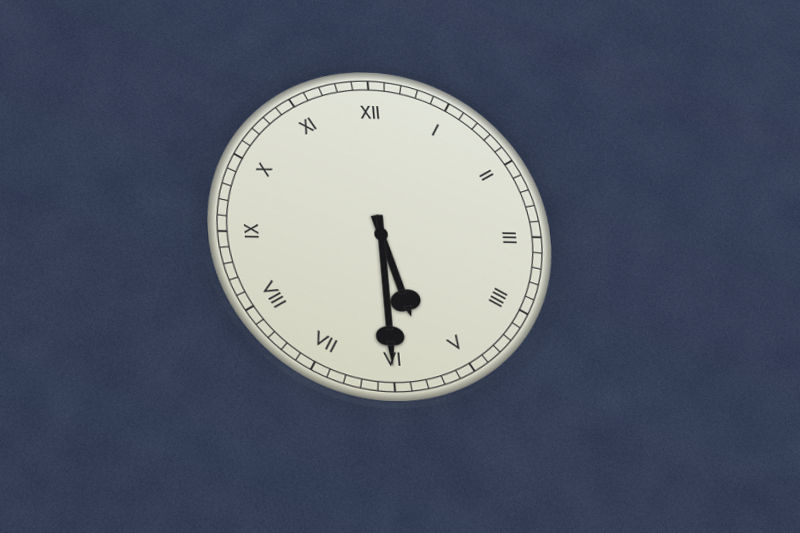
5.30
